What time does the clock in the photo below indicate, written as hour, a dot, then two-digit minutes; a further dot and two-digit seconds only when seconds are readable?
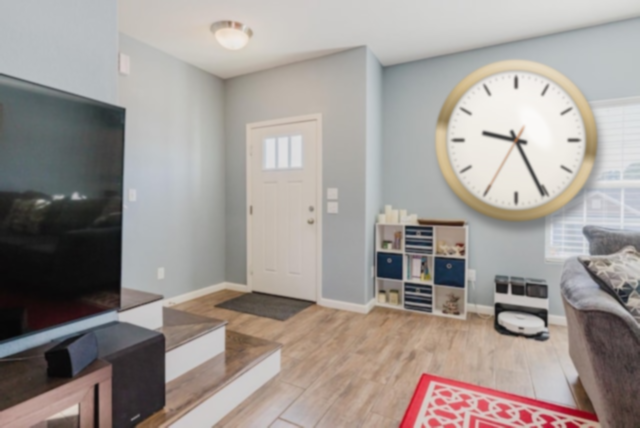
9.25.35
